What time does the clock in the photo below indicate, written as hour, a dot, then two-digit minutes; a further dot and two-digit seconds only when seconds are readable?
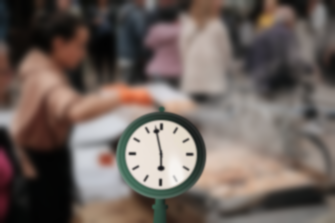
5.58
